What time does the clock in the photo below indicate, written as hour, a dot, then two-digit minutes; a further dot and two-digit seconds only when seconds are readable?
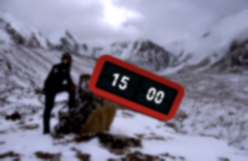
15.00
